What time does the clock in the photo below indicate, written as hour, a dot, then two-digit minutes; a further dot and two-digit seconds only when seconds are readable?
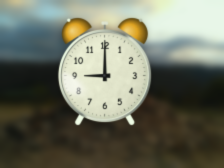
9.00
